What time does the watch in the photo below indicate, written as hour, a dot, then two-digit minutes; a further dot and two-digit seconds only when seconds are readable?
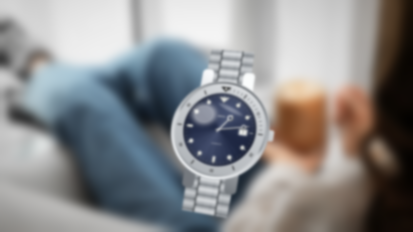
1.13
